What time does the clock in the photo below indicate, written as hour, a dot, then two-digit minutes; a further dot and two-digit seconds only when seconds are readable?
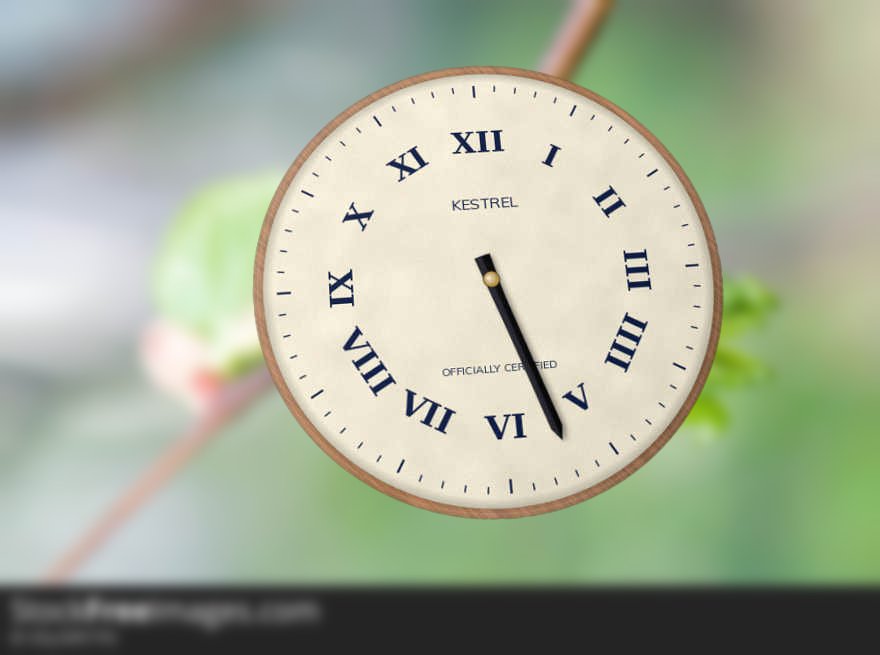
5.27
